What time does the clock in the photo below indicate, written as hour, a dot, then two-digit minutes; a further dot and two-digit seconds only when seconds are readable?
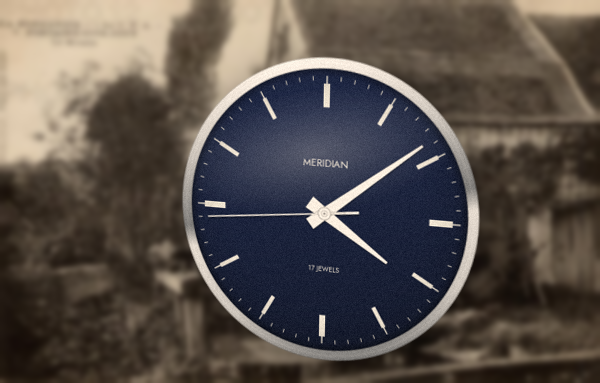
4.08.44
